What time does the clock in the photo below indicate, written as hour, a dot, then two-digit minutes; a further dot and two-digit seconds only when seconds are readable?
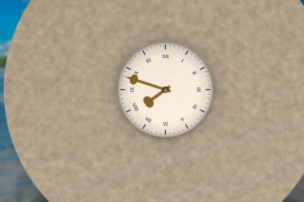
7.48
